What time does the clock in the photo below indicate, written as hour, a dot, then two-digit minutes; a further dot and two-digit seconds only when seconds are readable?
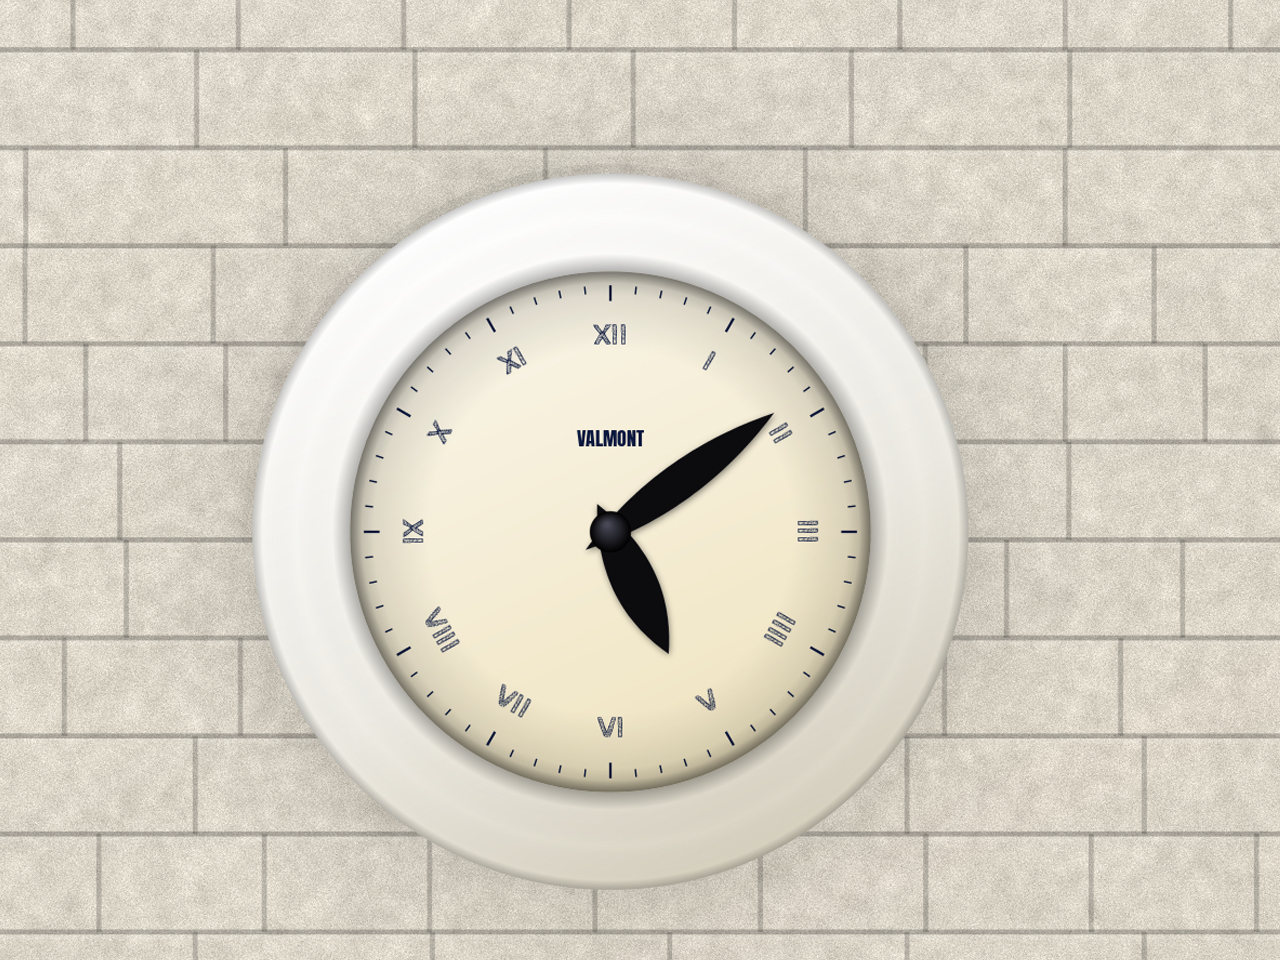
5.09
